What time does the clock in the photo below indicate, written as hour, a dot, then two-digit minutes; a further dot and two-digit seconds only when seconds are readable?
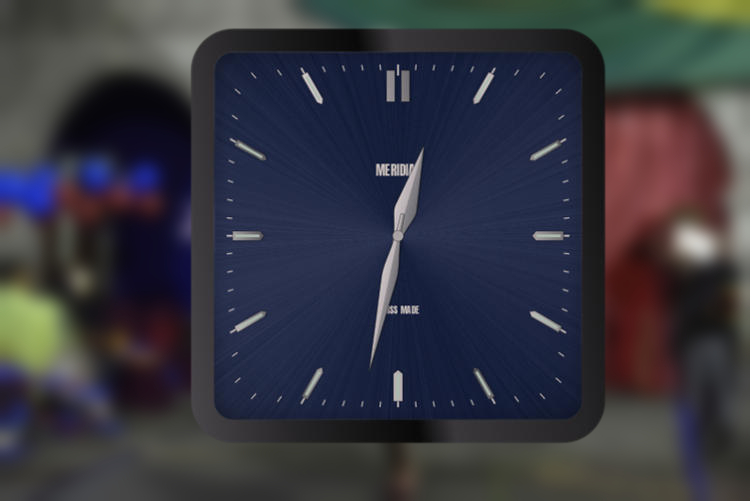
12.32
